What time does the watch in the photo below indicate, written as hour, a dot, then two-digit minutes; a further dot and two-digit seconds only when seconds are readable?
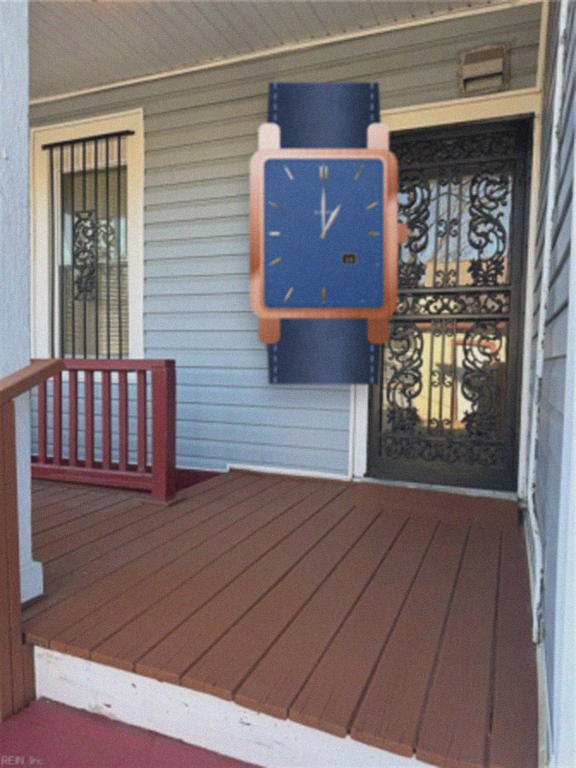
1.00
